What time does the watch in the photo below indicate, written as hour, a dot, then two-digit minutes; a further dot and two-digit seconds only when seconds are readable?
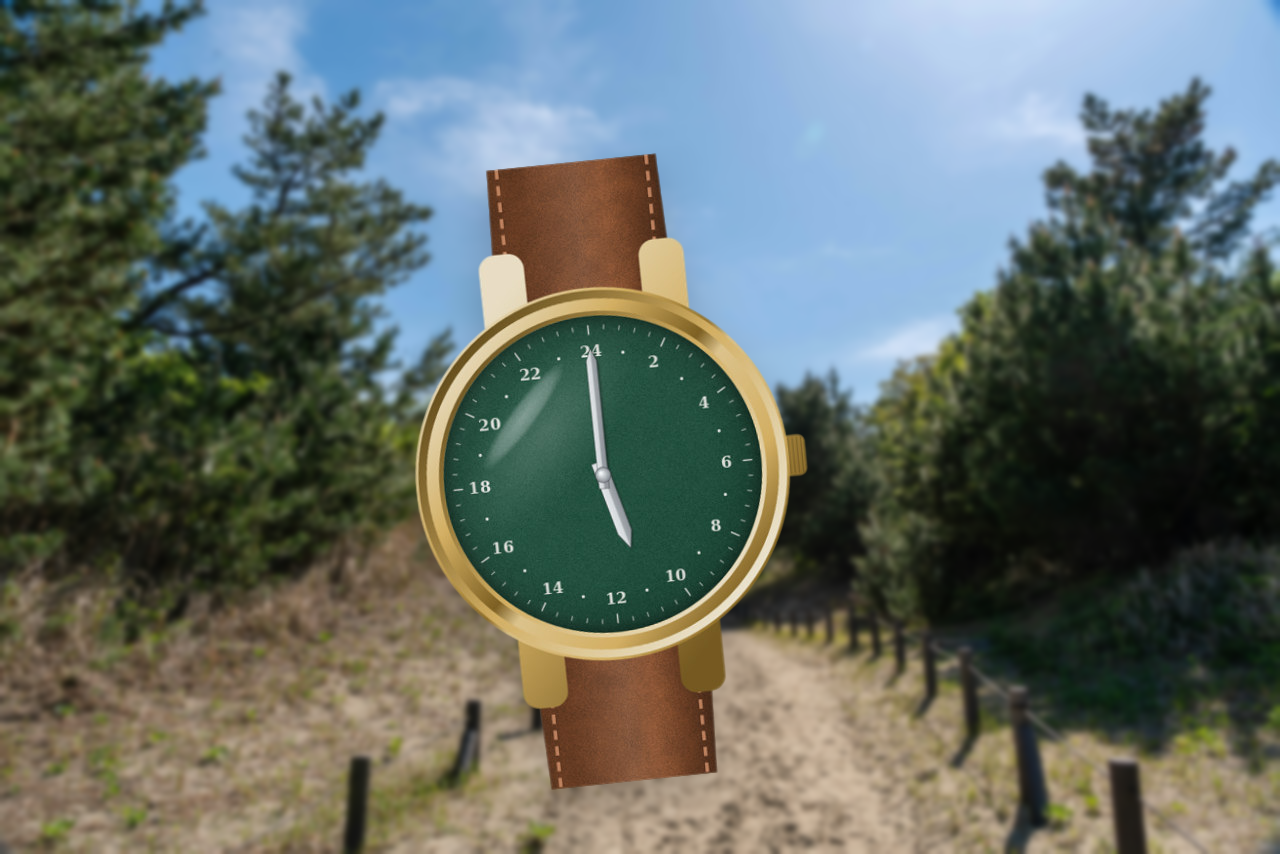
11.00
